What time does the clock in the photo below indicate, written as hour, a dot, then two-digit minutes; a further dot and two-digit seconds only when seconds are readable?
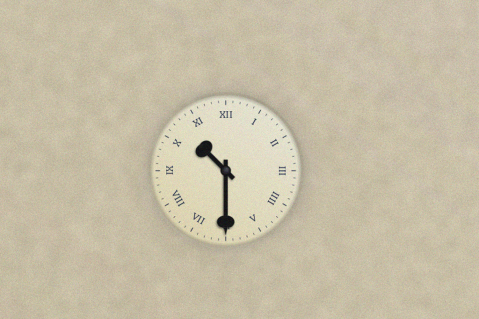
10.30
